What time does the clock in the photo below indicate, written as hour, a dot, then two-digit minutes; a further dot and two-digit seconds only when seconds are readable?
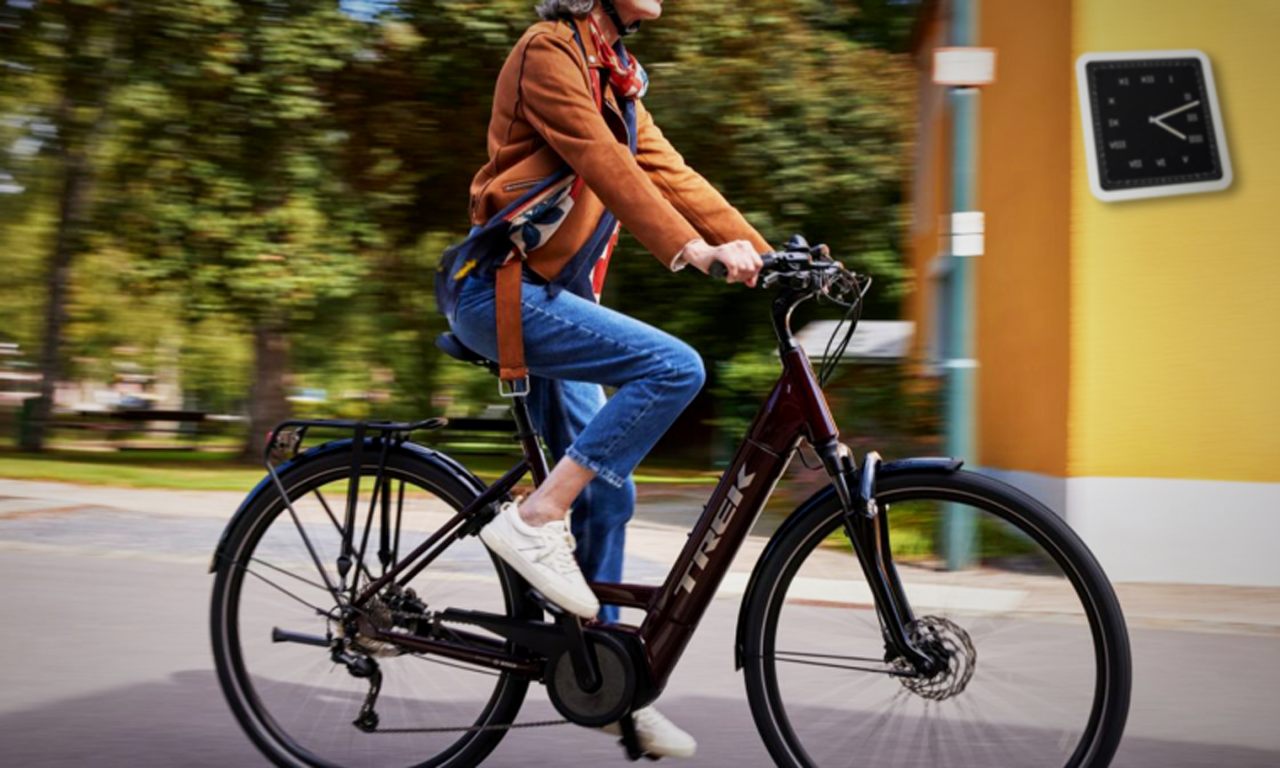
4.12
